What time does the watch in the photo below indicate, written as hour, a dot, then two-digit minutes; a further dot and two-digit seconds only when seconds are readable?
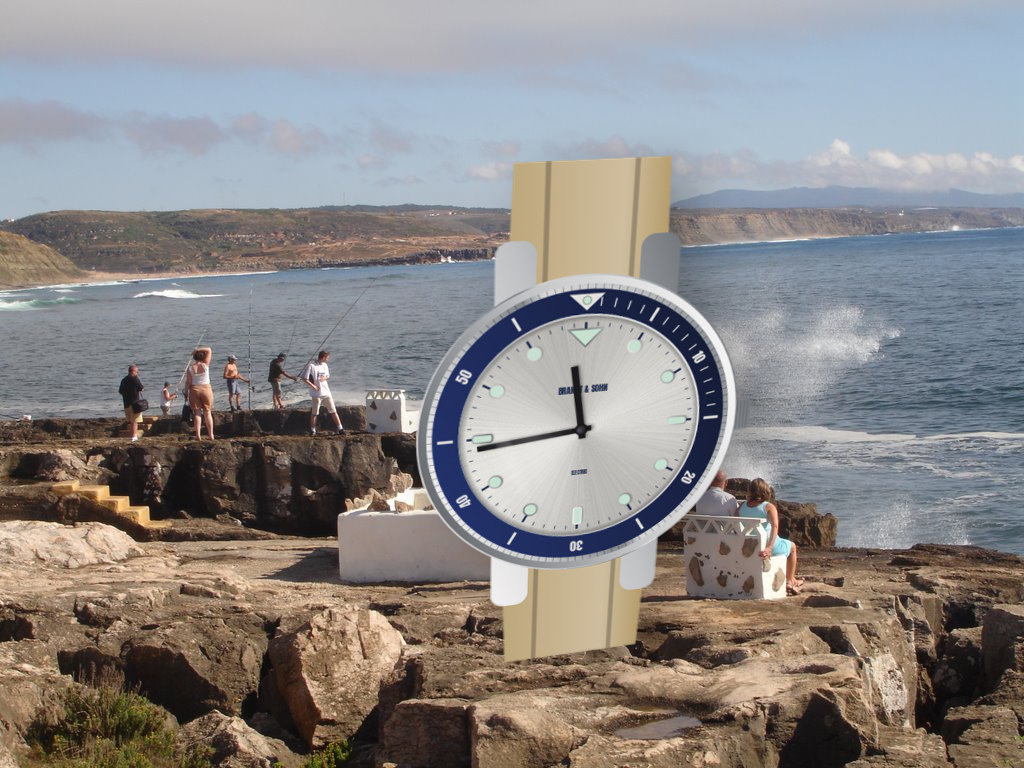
11.44
